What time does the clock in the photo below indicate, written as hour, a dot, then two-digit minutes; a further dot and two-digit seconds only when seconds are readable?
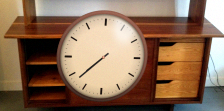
7.38
